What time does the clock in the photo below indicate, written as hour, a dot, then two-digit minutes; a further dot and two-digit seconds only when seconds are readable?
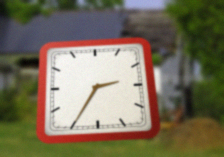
2.35
